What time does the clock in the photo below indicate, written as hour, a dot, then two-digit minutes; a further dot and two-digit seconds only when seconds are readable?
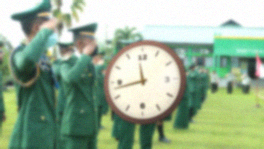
11.43
